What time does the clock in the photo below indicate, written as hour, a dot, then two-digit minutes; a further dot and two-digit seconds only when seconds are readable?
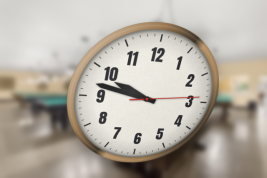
9.47.14
